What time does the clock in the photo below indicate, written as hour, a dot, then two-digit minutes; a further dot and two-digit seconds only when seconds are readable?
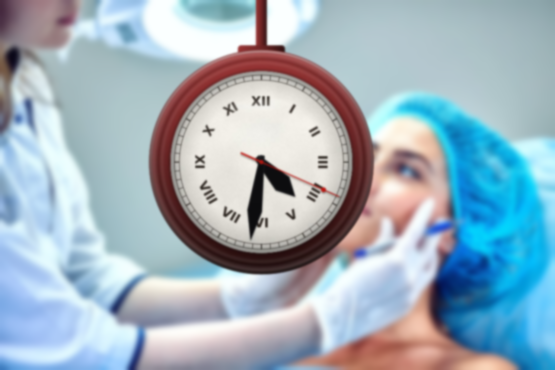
4.31.19
